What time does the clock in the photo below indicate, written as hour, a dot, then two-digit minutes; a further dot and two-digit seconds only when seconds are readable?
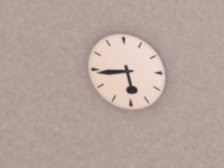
5.44
